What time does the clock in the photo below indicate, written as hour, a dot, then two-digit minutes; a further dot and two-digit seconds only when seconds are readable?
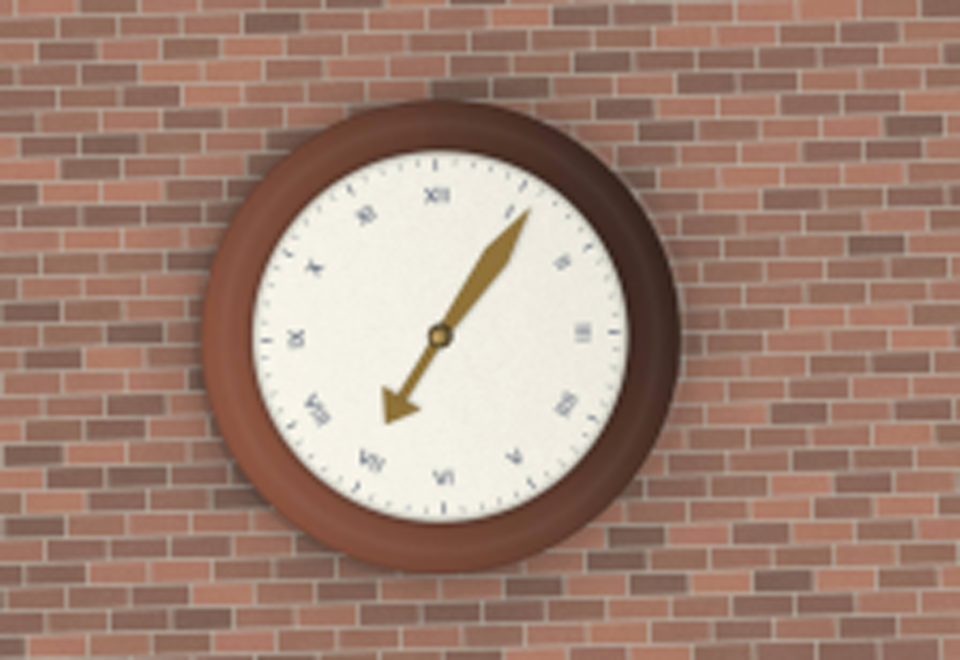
7.06
